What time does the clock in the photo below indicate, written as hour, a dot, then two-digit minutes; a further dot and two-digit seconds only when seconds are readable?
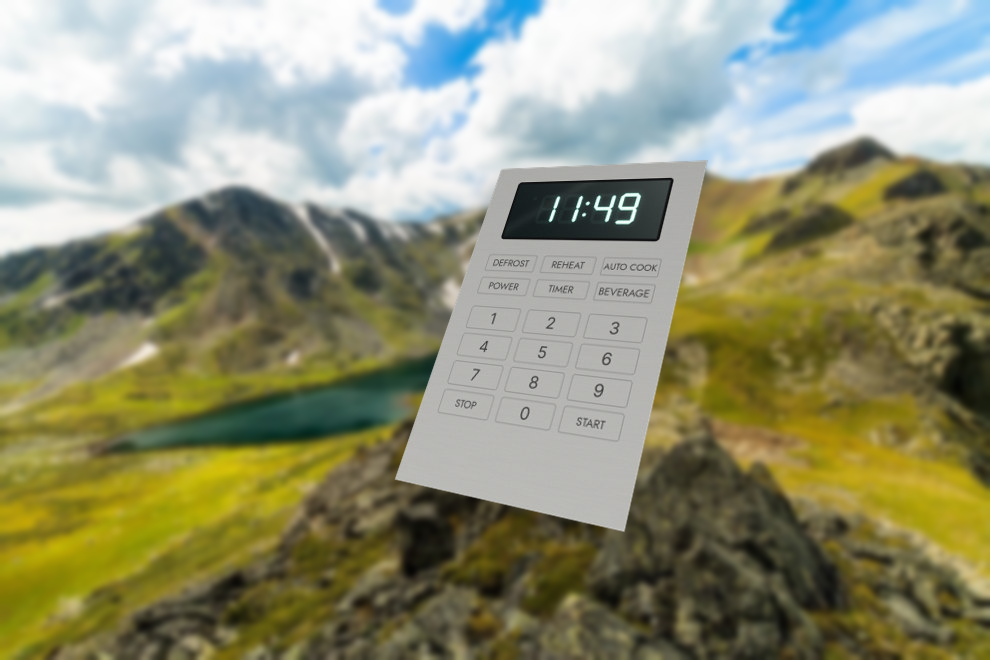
11.49
